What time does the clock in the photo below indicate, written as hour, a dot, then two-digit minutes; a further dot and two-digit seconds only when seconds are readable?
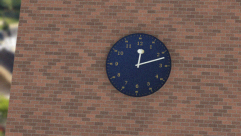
12.12
